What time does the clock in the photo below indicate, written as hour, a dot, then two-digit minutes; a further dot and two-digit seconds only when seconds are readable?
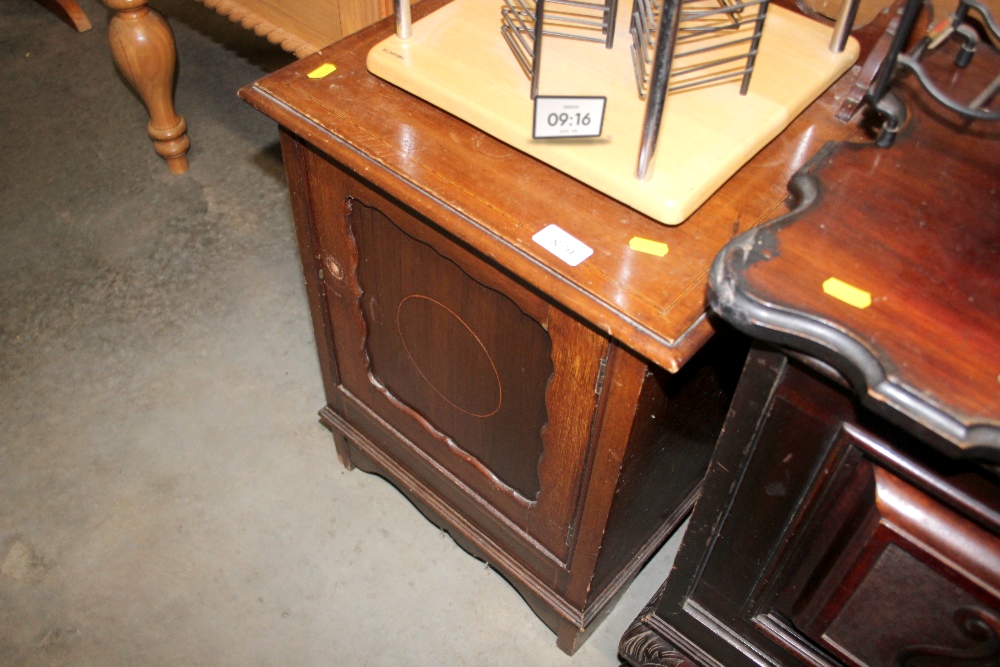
9.16
